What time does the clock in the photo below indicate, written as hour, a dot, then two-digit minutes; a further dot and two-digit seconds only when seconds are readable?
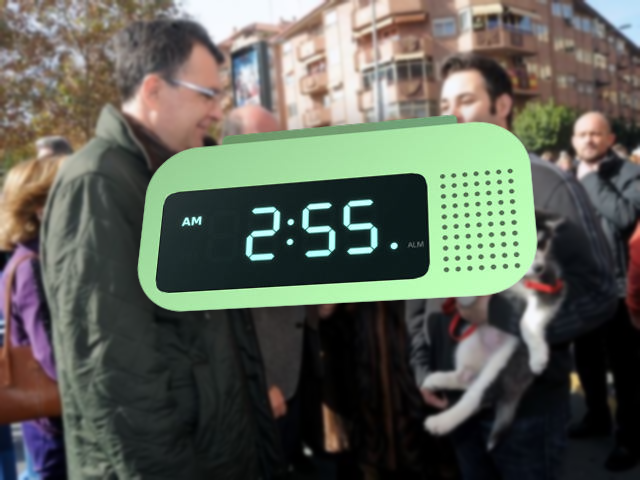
2.55
